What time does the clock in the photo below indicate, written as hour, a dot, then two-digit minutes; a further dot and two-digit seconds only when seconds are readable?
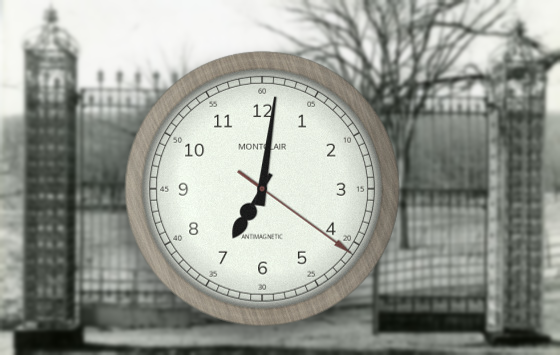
7.01.21
